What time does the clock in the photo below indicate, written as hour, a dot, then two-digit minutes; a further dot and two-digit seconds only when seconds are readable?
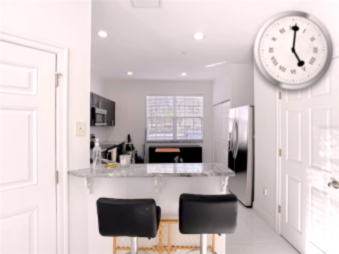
5.01
